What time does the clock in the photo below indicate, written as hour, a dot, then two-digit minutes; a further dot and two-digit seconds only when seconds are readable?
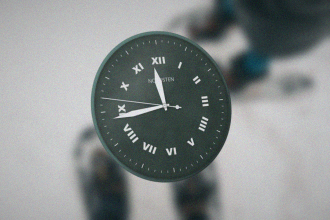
11.43.47
